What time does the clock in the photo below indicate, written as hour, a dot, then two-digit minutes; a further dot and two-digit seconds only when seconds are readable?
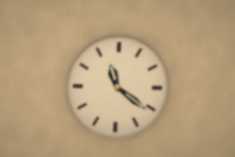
11.21
